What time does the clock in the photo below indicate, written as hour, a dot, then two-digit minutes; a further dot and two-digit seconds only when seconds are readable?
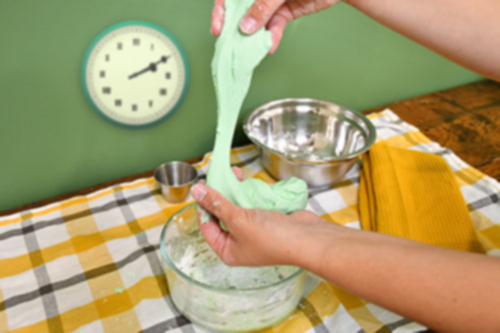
2.10
